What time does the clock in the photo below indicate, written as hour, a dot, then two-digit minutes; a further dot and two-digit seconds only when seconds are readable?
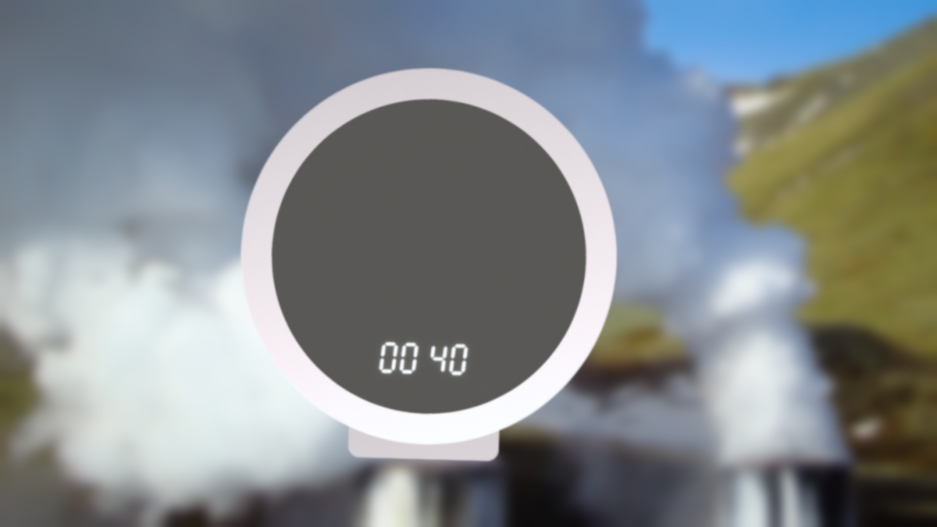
0.40
